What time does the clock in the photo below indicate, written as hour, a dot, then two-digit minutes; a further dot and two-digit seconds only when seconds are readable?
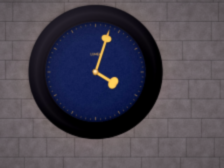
4.03
